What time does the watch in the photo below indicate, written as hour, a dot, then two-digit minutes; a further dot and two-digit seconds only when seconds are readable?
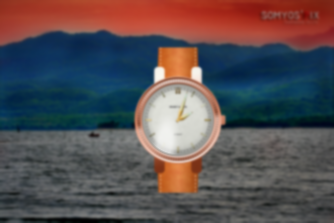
2.03
